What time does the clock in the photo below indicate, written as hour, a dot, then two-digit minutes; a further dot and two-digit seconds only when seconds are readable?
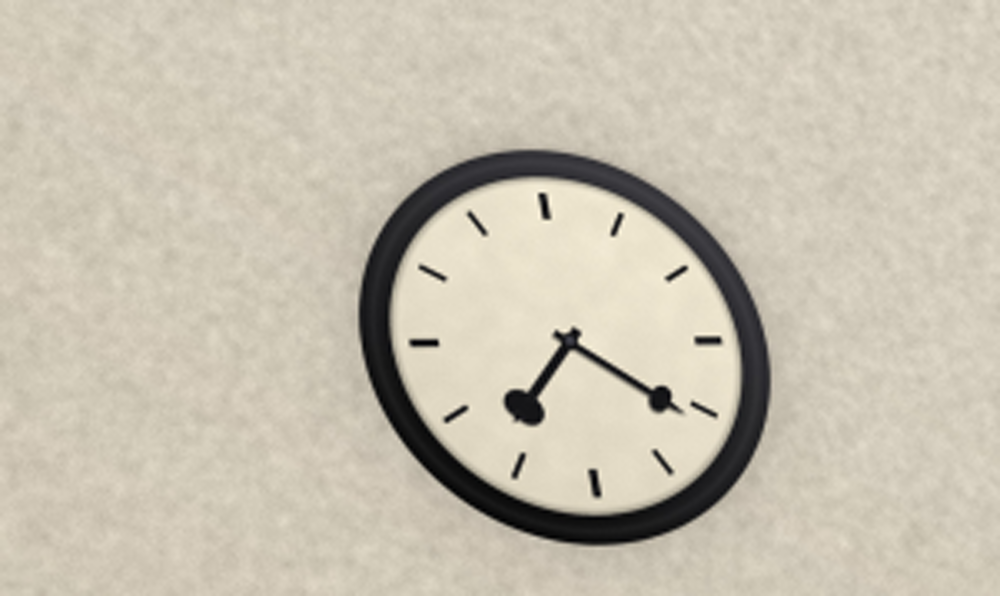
7.21
